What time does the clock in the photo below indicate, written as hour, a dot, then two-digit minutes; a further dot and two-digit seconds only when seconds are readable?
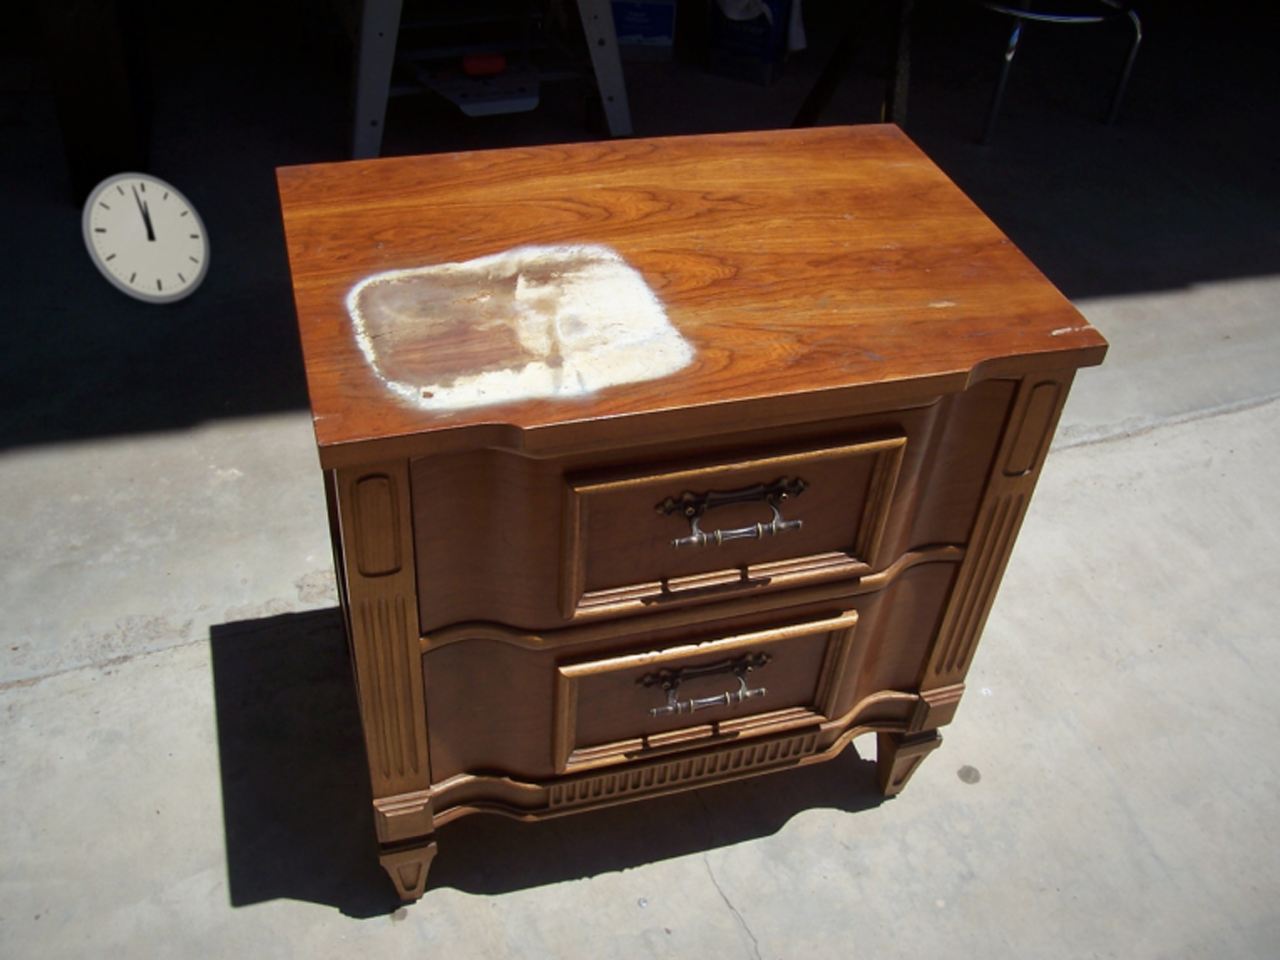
11.58
